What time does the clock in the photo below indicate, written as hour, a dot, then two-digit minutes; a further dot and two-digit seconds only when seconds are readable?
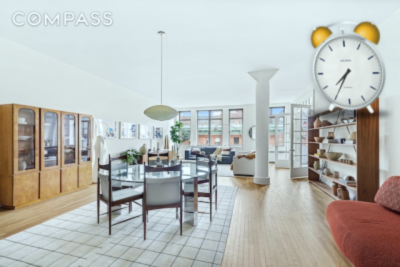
7.35
